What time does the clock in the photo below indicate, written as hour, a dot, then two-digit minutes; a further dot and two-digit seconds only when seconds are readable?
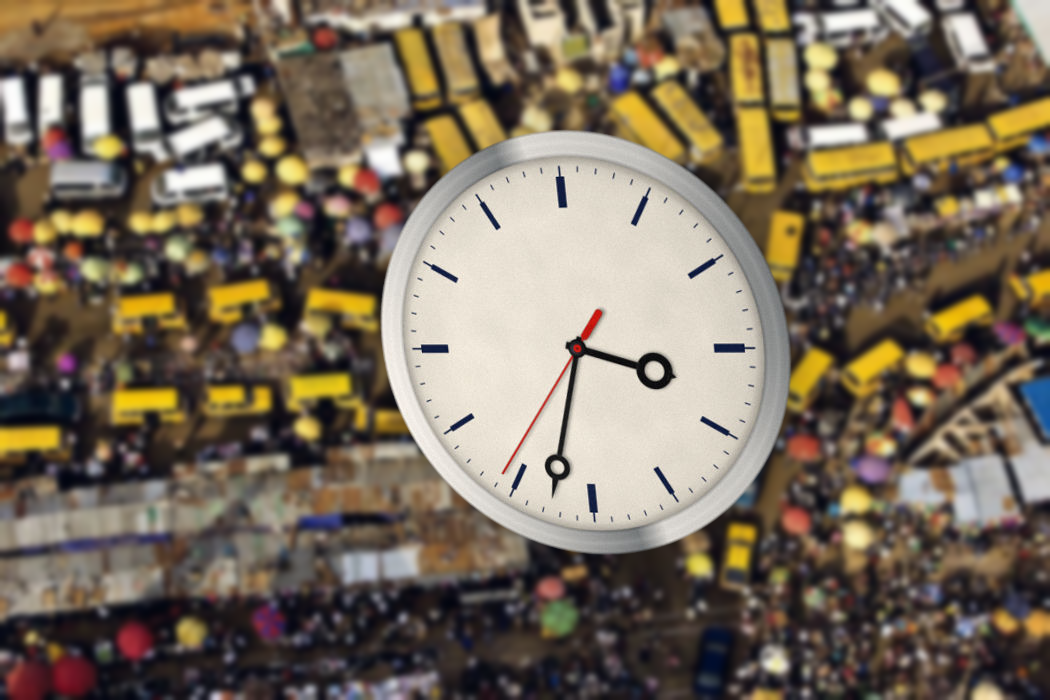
3.32.36
